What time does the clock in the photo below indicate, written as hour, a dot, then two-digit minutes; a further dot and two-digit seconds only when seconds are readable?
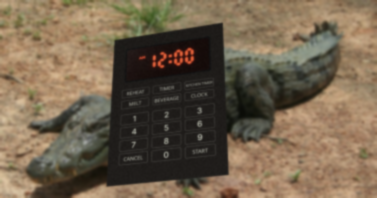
12.00
